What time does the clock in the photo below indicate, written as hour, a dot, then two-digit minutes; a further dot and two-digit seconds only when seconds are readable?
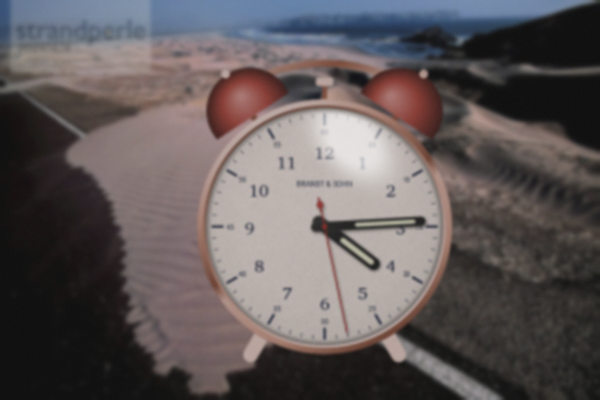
4.14.28
